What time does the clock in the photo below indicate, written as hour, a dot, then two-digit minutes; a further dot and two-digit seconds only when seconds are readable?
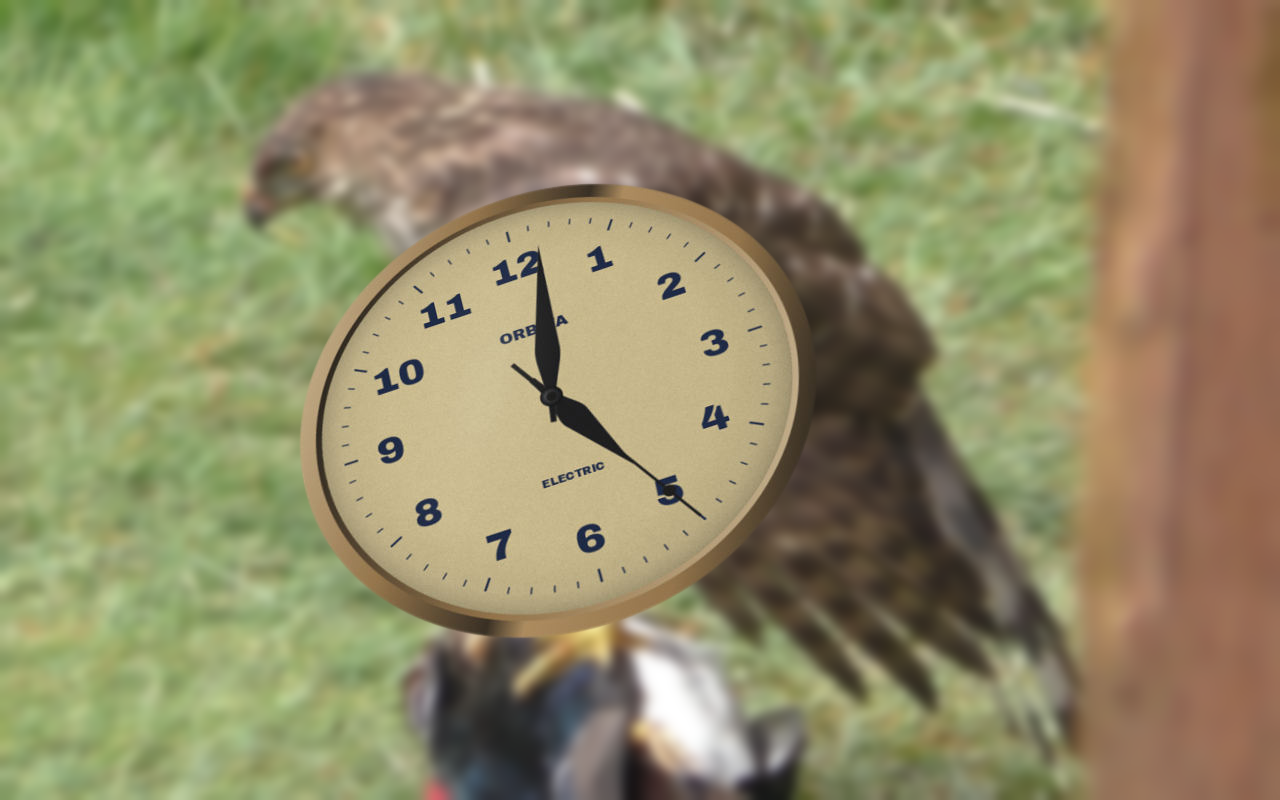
5.01.25
